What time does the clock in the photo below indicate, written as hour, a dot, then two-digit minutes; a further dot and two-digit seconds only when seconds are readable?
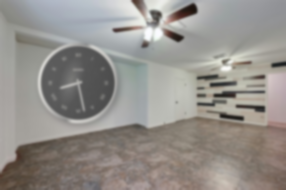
8.28
